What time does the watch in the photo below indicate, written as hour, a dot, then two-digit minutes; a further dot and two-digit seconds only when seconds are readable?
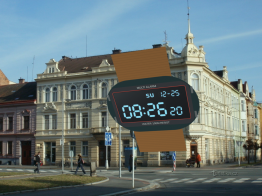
8.26.20
